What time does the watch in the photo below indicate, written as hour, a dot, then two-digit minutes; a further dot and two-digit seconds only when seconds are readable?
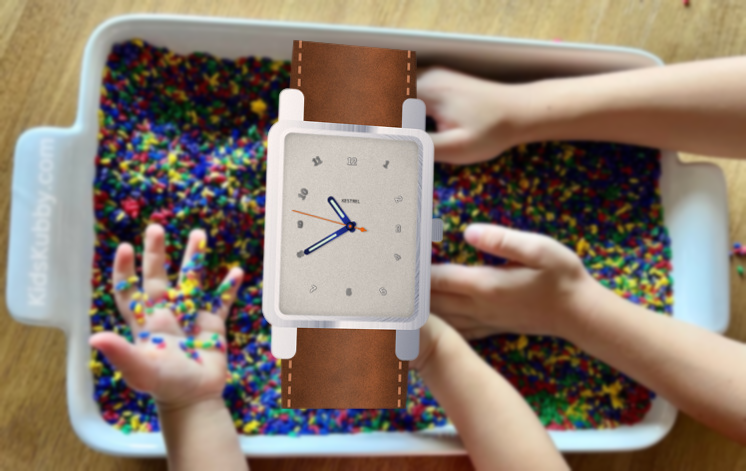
10.39.47
